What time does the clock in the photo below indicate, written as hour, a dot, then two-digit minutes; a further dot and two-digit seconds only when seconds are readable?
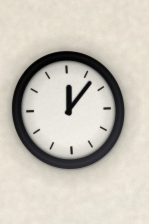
12.07
